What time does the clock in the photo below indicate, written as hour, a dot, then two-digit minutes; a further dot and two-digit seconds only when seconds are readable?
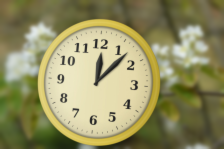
12.07
